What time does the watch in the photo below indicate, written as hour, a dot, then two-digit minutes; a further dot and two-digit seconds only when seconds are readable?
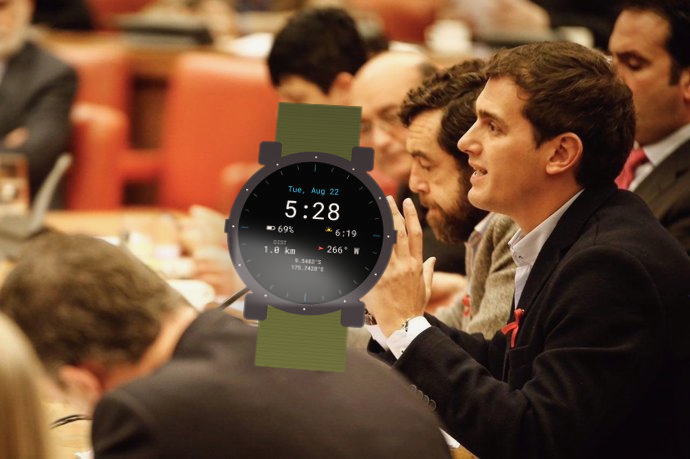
5.28
